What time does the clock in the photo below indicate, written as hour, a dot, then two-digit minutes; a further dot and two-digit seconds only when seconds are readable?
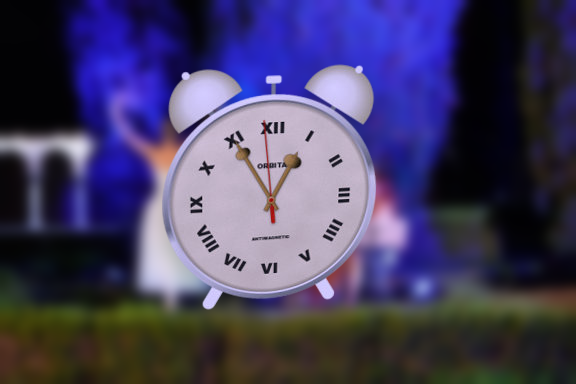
12.54.59
